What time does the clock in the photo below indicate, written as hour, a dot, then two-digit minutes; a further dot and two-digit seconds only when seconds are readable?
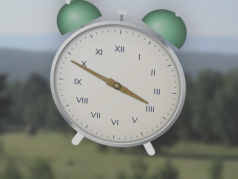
3.49
